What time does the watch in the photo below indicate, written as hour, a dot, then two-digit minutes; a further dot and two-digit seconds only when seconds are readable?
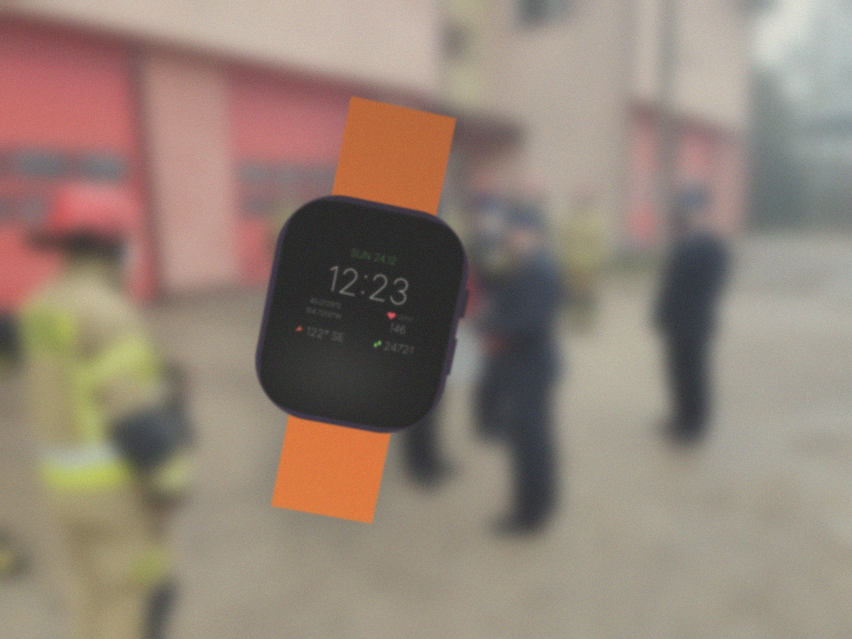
12.23
